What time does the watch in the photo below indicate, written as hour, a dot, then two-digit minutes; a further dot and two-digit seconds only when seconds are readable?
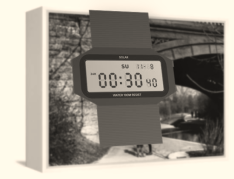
0.30.40
